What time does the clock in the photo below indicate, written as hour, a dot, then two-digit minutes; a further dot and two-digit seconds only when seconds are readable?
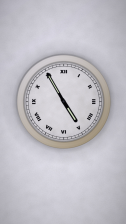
4.55
